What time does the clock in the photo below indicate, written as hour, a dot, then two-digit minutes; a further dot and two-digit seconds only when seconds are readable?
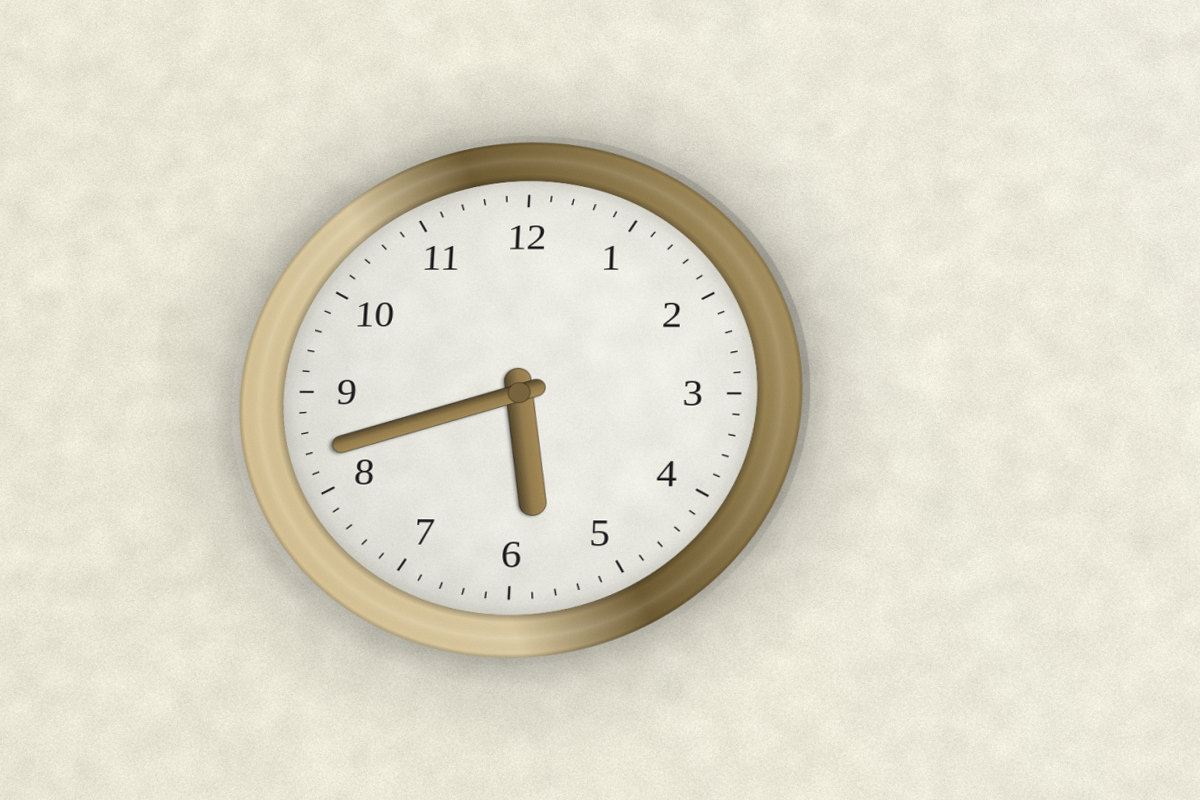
5.42
